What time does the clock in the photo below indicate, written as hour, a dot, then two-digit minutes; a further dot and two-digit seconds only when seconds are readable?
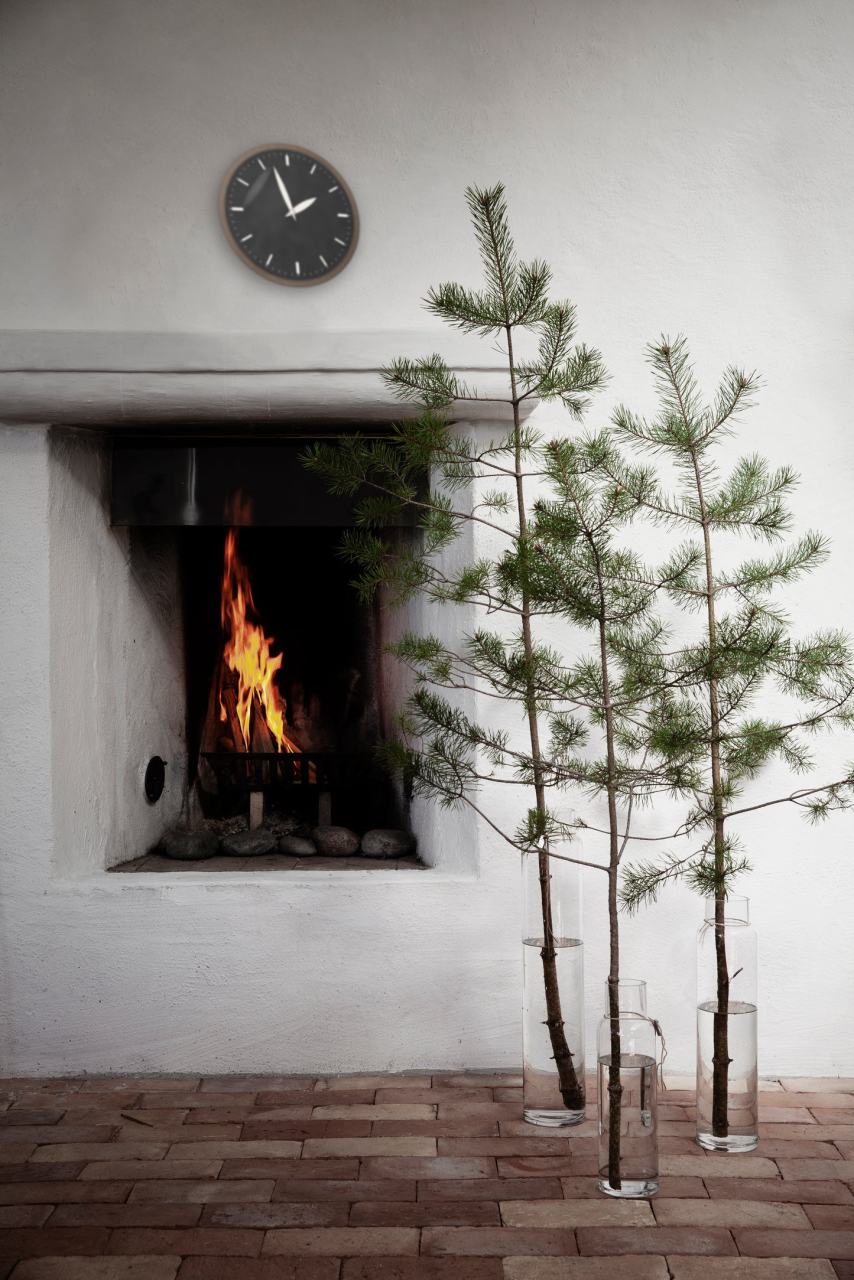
1.57
